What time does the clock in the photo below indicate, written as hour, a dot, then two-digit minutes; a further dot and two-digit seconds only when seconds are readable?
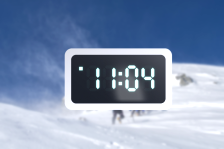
11.04
